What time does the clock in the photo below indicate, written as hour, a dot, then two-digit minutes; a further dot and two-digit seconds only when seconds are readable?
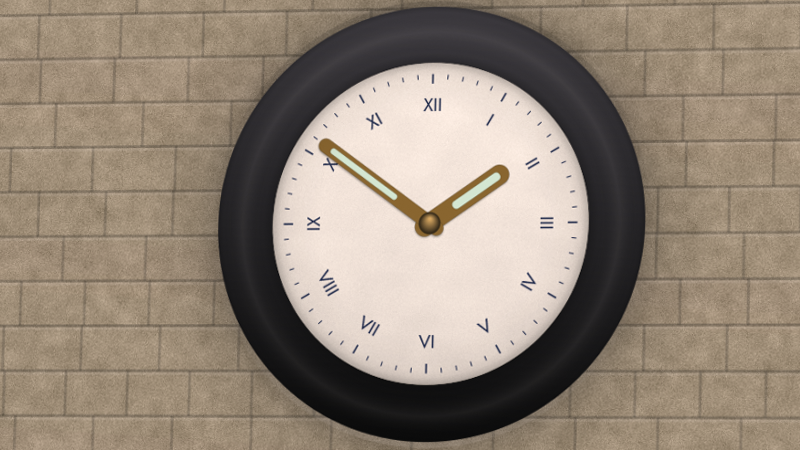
1.51
